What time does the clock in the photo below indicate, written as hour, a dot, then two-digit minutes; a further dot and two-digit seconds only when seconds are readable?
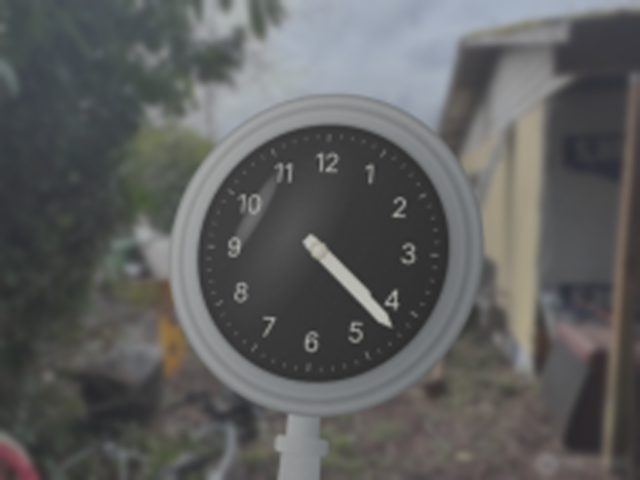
4.22
